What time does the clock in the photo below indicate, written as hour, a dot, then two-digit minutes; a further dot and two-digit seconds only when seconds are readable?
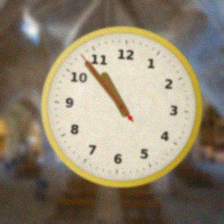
10.52.53
